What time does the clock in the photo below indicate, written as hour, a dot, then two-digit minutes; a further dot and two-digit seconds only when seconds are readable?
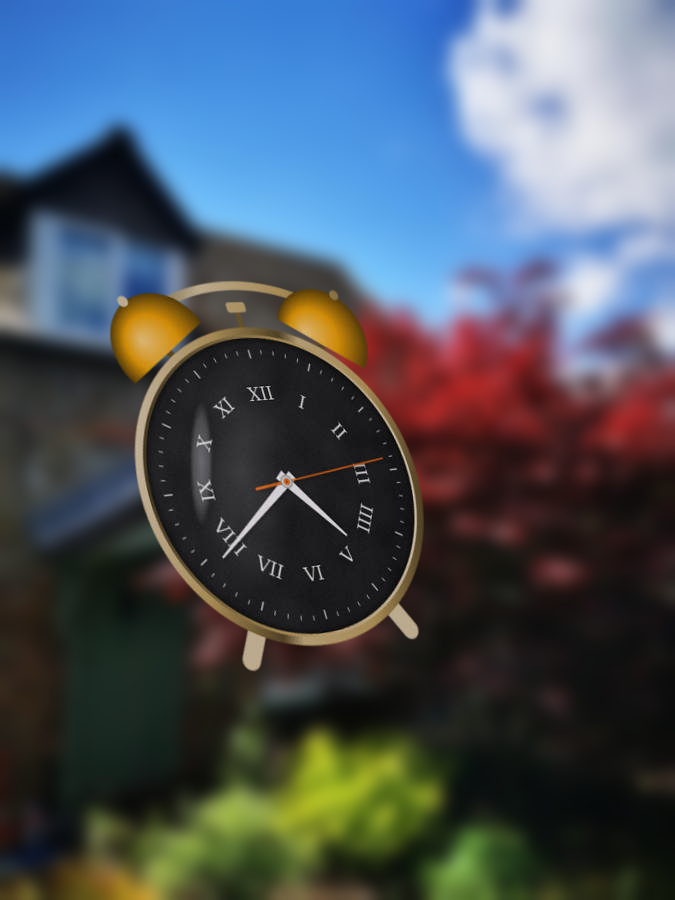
4.39.14
